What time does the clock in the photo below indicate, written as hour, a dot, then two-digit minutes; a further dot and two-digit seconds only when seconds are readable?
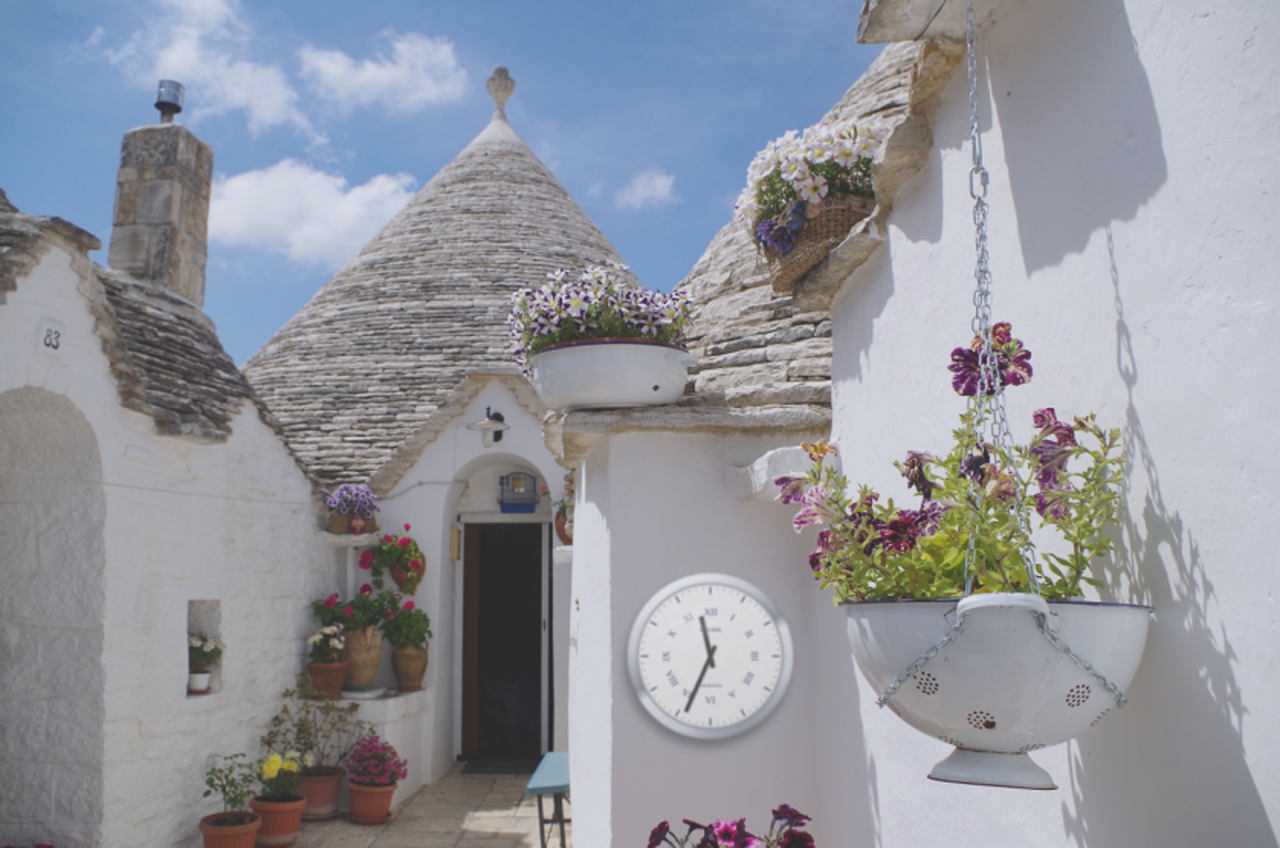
11.34
